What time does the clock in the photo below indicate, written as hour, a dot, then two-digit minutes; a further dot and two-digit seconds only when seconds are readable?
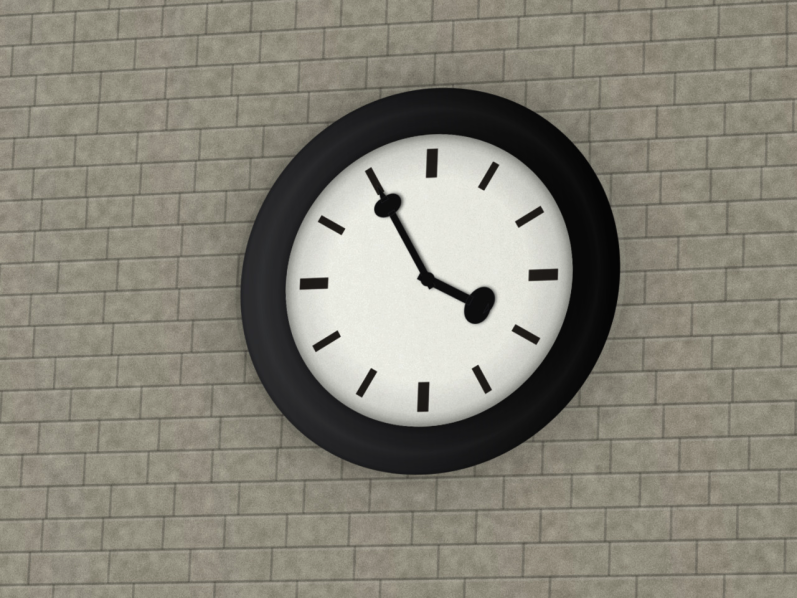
3.55
